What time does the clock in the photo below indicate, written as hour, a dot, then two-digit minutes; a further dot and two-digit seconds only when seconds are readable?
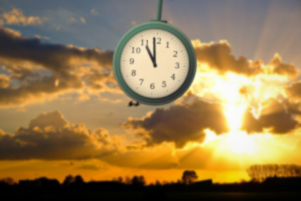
10.59
